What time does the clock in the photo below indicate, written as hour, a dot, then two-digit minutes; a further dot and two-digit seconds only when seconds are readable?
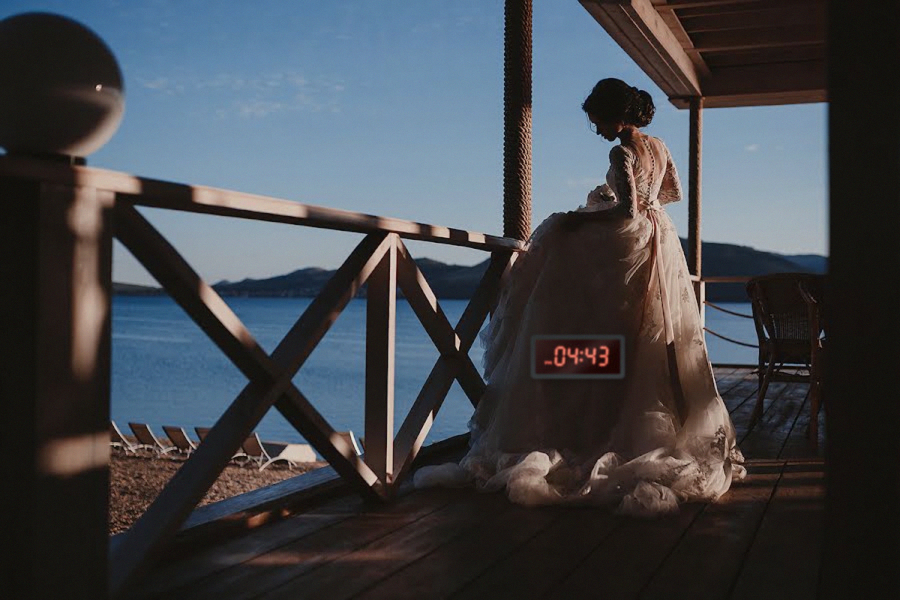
4.43
